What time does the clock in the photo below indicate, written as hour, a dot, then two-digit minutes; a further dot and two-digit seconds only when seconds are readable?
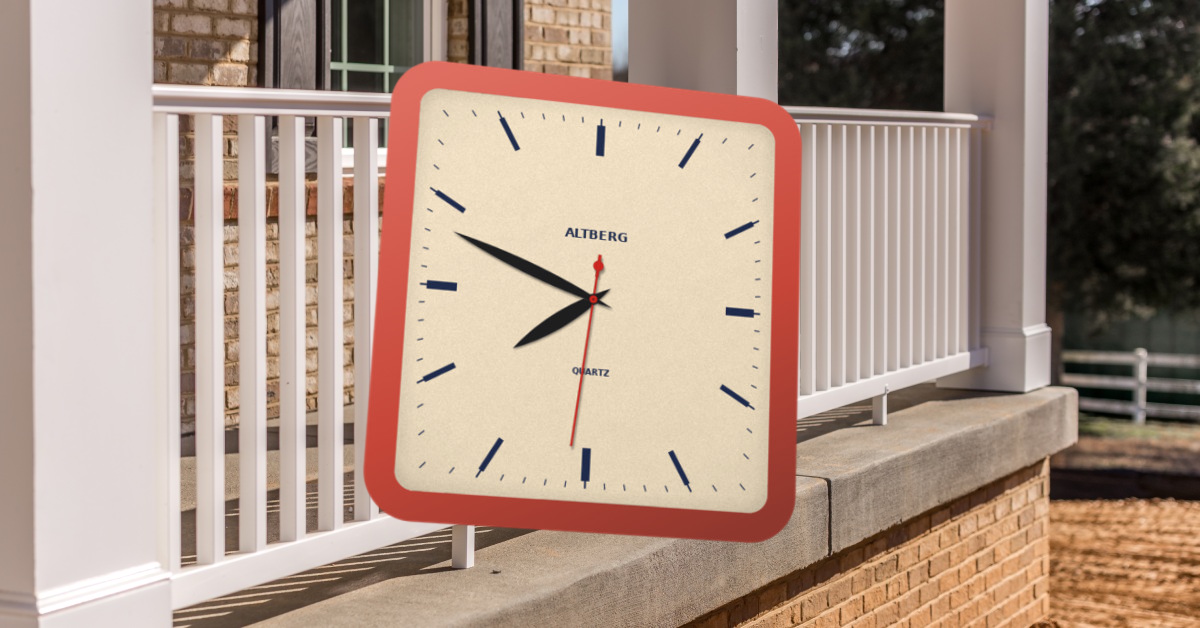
7.48.31
